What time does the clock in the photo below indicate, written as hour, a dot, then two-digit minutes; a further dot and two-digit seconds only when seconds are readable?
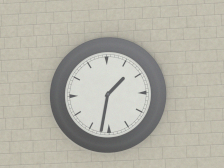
1.32
